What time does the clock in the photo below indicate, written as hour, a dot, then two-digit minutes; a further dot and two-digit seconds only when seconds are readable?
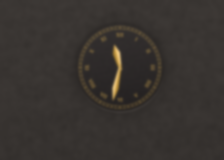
11.32
